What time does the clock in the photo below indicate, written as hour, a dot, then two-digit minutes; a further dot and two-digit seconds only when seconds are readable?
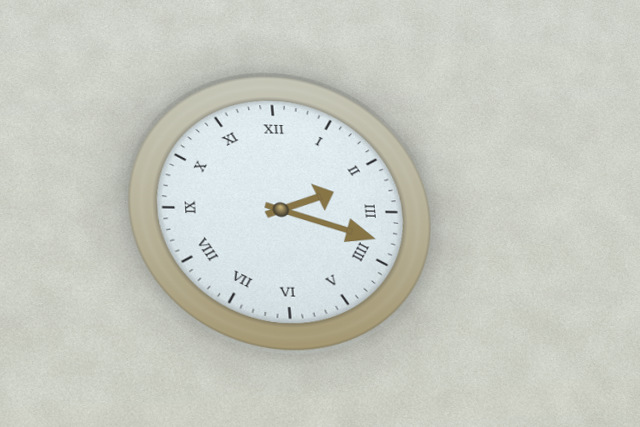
2.18
